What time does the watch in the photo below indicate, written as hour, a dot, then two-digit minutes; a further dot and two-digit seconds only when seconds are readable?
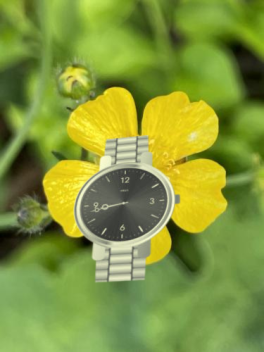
8.43
